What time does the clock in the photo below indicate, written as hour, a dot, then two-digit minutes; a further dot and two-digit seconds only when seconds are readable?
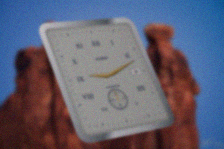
9.12
